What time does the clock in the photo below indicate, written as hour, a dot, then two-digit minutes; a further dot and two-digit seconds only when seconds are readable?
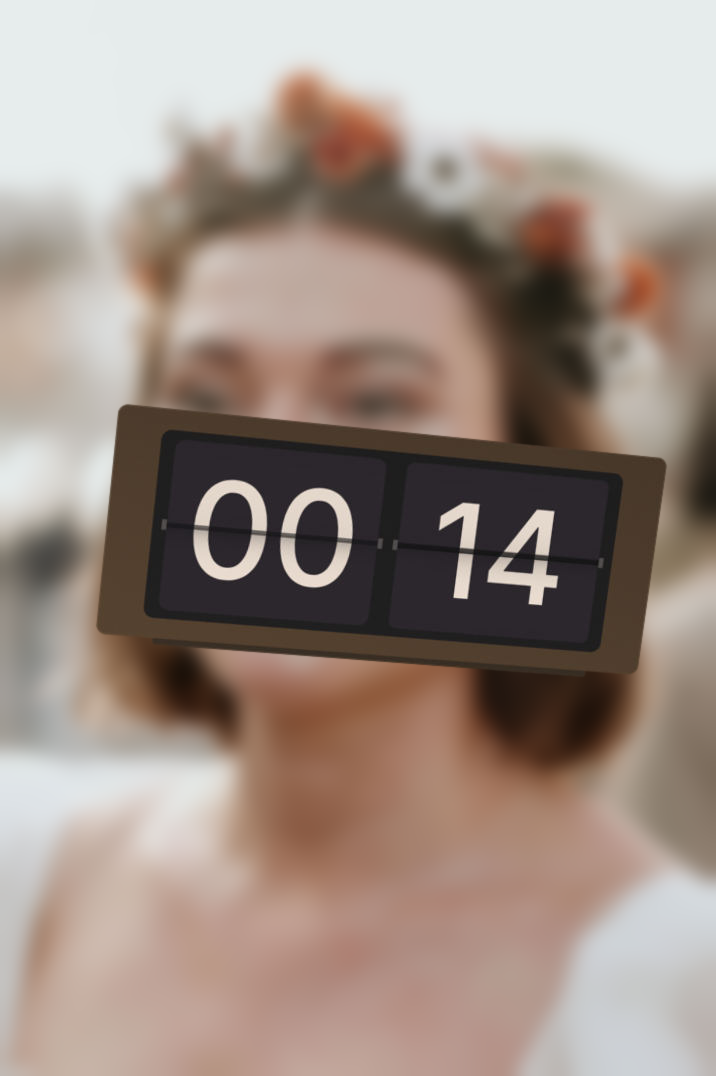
0.14
